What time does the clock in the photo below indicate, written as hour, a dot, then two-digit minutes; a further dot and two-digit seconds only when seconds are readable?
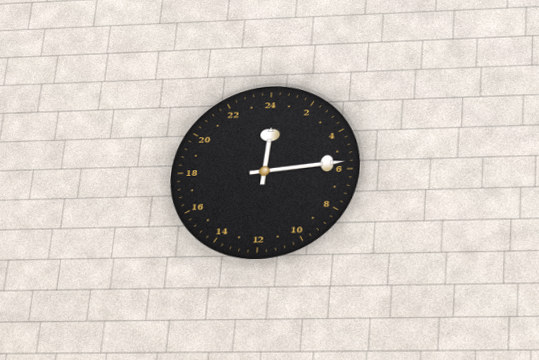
0.14
